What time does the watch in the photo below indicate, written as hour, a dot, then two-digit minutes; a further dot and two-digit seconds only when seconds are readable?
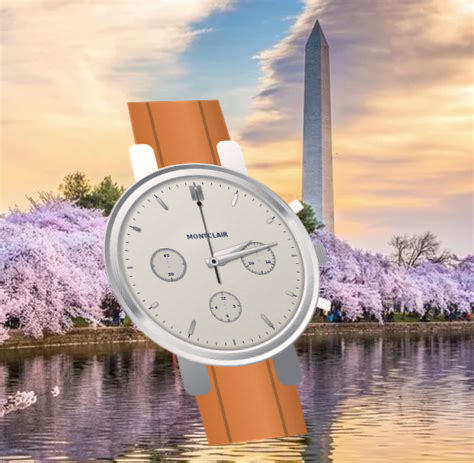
2.13
